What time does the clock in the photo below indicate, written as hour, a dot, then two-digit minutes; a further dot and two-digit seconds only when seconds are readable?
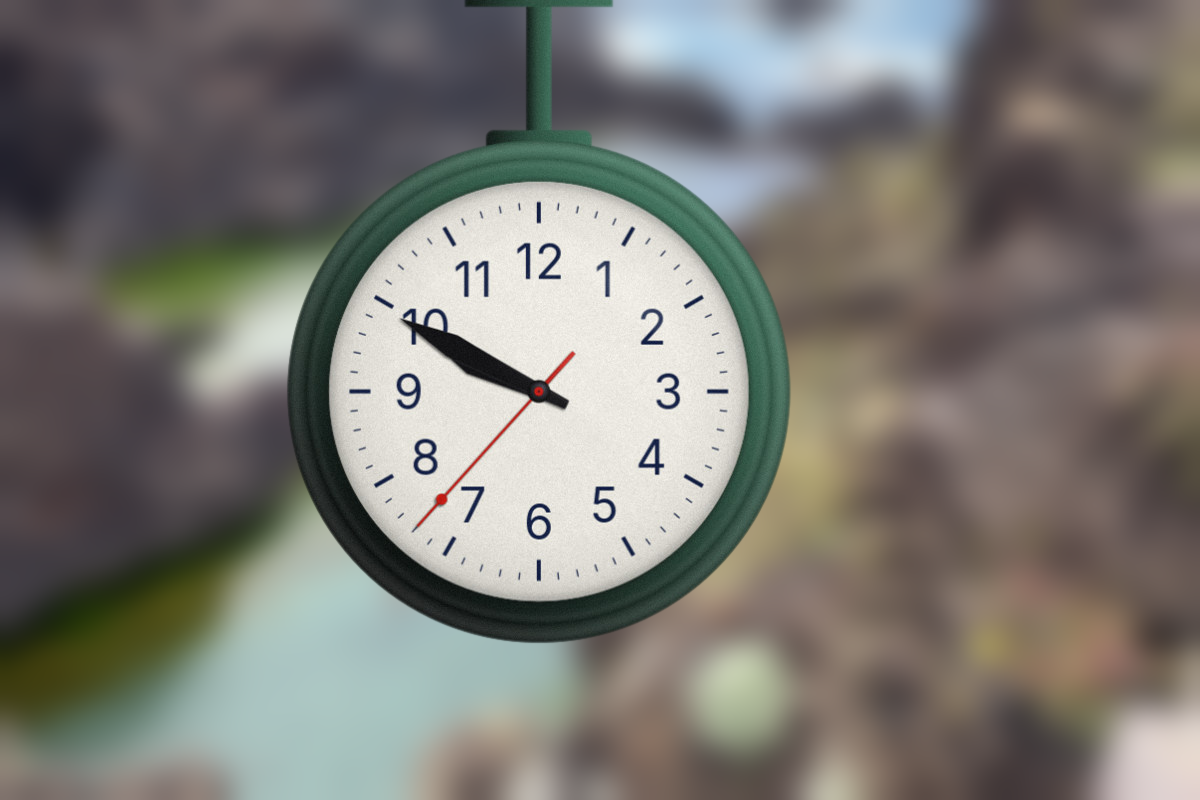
9.49.37
